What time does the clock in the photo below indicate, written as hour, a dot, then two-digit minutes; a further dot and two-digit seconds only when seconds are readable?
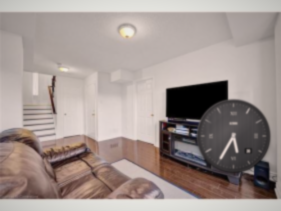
5.35
